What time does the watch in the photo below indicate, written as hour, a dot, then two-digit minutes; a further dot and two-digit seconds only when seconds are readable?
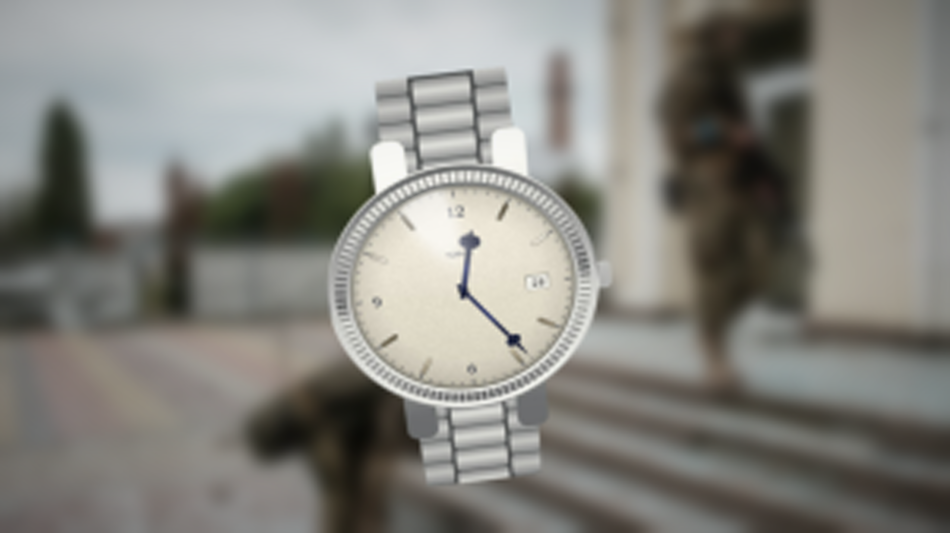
12.24
